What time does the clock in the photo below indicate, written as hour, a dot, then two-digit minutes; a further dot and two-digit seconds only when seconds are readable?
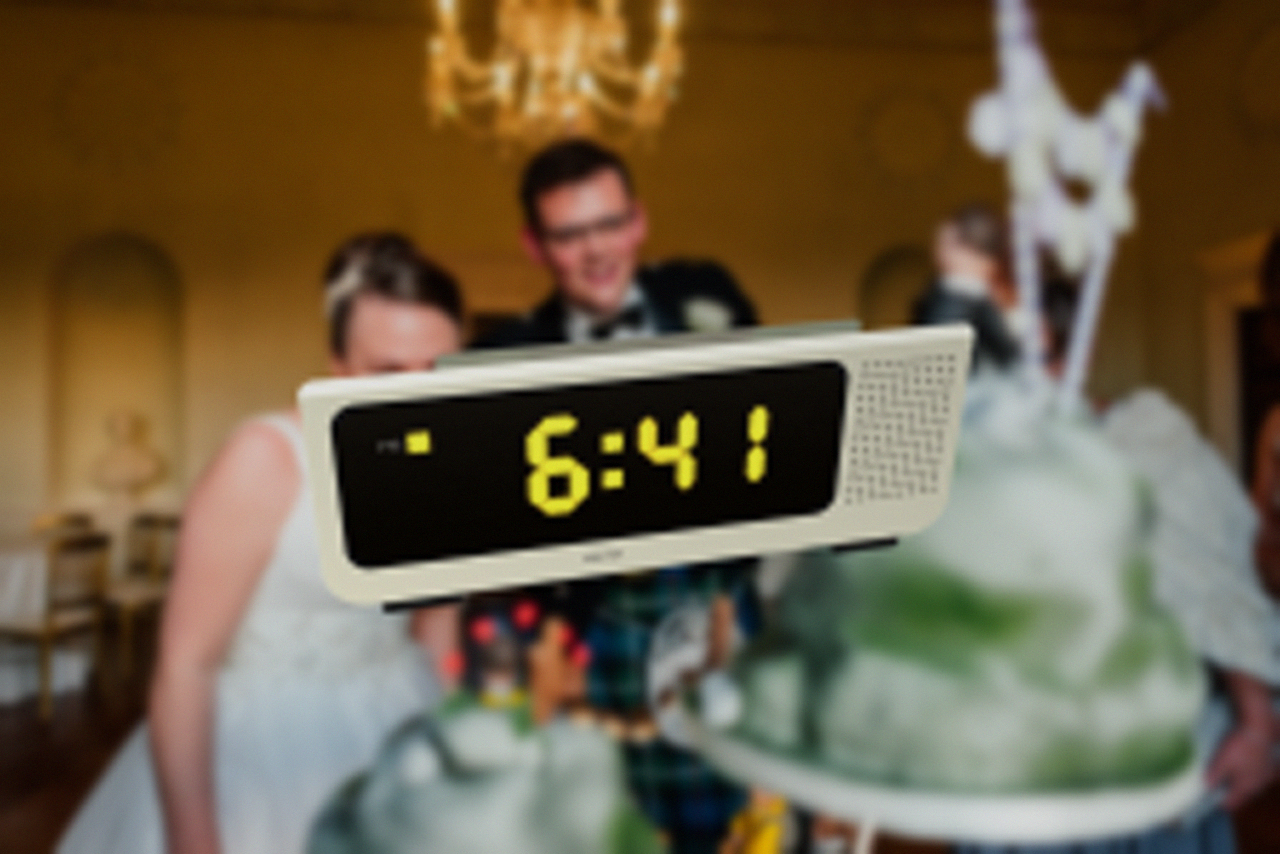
6.41
